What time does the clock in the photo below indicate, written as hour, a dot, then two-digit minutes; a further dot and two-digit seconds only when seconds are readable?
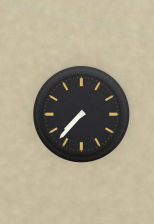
7.37
